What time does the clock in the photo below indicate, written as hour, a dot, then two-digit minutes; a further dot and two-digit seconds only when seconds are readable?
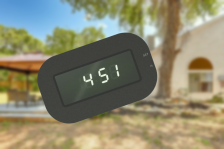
4.51
